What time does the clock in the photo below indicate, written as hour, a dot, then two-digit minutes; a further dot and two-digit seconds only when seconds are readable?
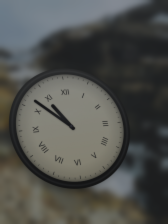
10.52
